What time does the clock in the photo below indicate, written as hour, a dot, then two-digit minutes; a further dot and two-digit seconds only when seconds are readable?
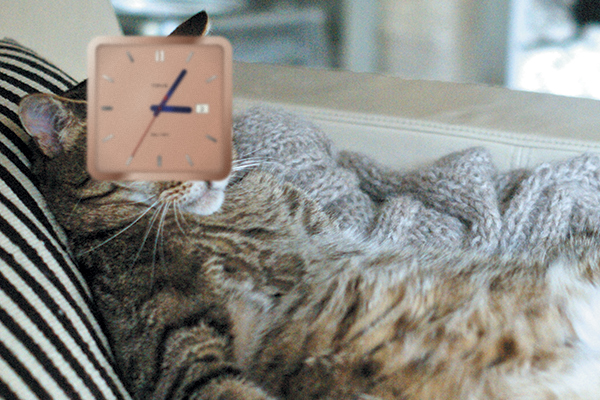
3.05.35
